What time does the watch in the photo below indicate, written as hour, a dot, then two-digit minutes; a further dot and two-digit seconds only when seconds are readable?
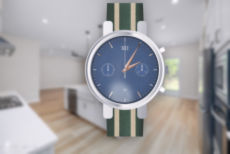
2.05
